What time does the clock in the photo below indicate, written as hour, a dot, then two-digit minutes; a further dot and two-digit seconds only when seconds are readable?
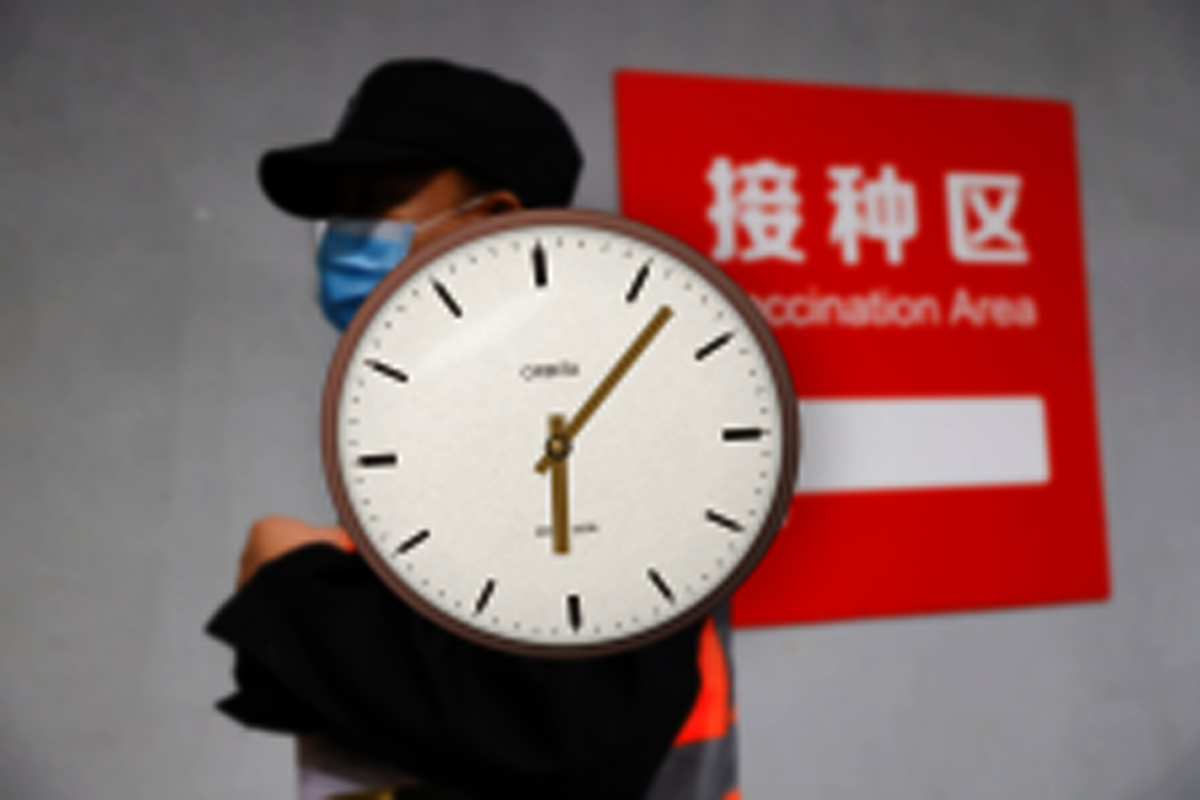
6.07
